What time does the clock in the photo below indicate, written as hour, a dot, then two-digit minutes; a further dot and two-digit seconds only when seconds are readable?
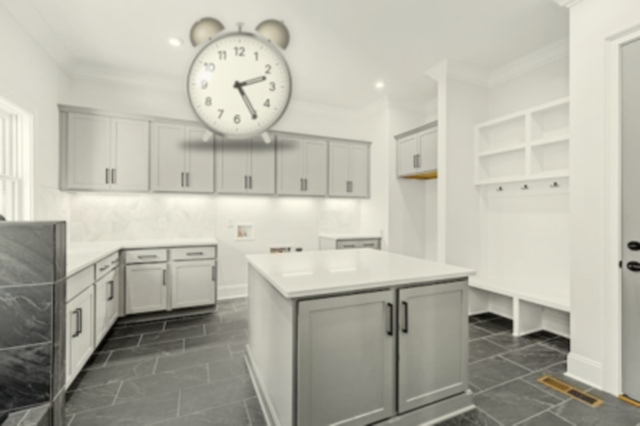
2.25
